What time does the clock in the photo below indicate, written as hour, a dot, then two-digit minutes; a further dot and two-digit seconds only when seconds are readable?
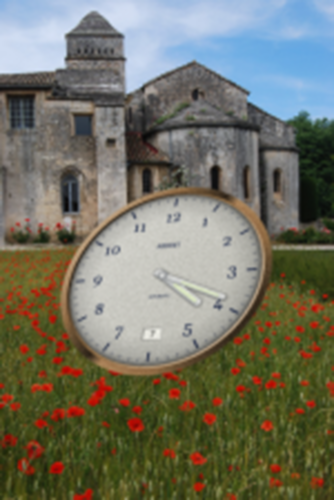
4.19
